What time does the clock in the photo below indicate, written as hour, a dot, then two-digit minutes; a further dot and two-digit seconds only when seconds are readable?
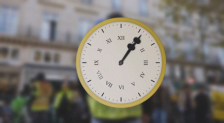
1.06
